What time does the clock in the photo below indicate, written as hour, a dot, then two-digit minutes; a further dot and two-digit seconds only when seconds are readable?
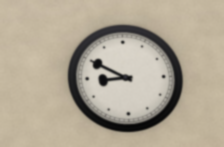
8.50
